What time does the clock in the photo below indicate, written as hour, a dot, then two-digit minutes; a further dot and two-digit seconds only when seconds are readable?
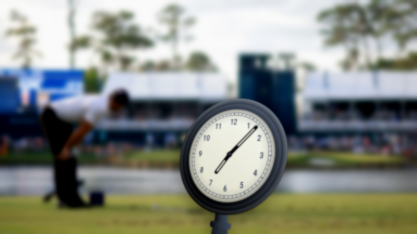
7.07
